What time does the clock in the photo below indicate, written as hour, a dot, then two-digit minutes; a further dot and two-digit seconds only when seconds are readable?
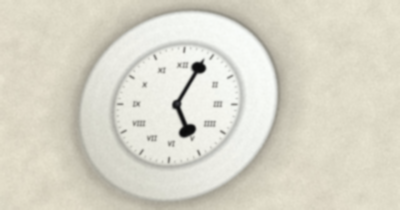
5.04
